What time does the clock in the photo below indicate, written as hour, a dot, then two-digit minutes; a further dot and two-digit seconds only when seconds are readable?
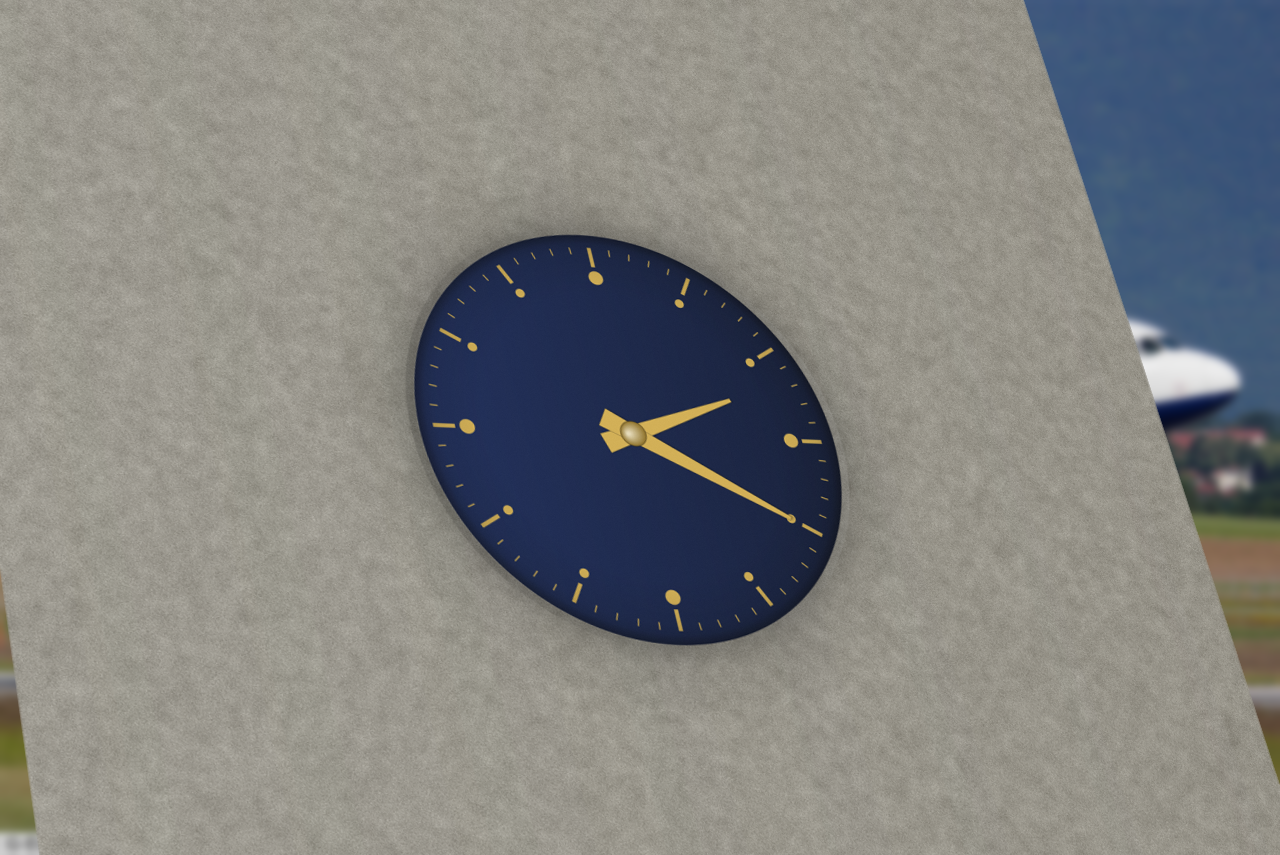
2.20
